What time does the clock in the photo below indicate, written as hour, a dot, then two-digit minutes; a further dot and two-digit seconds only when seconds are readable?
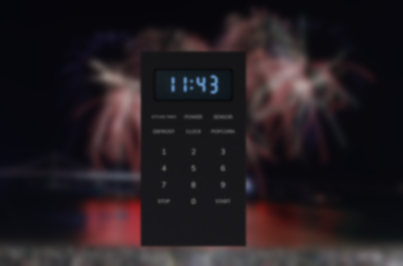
11.43
